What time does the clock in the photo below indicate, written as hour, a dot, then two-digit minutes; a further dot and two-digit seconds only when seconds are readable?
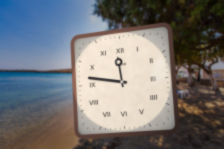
11.47
